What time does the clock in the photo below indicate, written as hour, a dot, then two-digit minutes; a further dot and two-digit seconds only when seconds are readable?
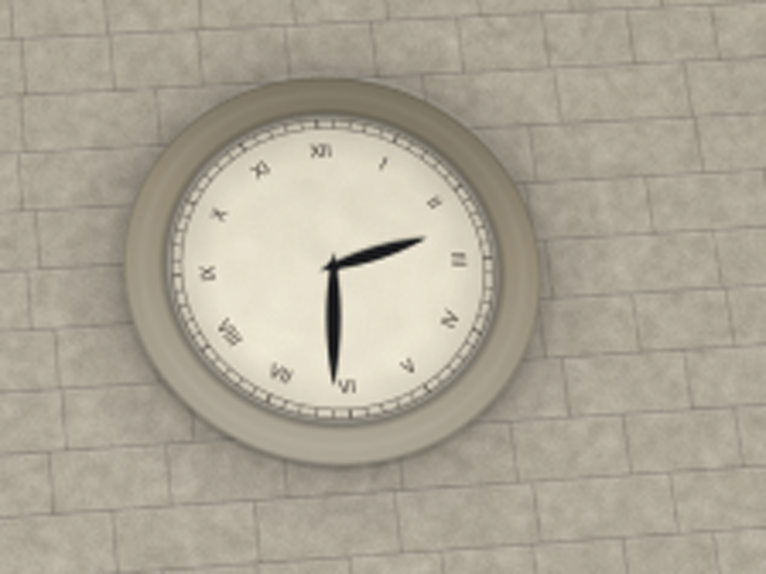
2.31
